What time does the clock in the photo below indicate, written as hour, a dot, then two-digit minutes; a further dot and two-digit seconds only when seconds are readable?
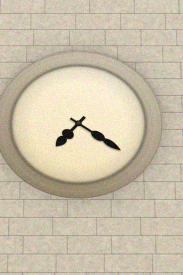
7.21
